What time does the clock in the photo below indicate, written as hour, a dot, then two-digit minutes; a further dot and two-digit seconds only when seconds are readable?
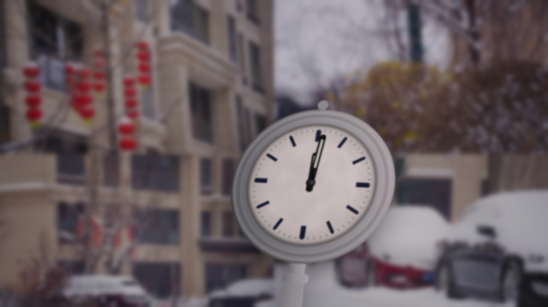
12.01
